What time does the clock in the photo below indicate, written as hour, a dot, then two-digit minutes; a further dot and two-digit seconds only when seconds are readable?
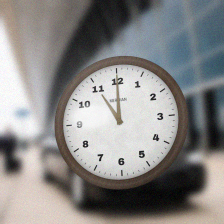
11.00
